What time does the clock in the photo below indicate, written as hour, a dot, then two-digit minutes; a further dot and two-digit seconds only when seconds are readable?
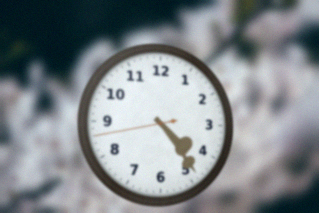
4.23.43
